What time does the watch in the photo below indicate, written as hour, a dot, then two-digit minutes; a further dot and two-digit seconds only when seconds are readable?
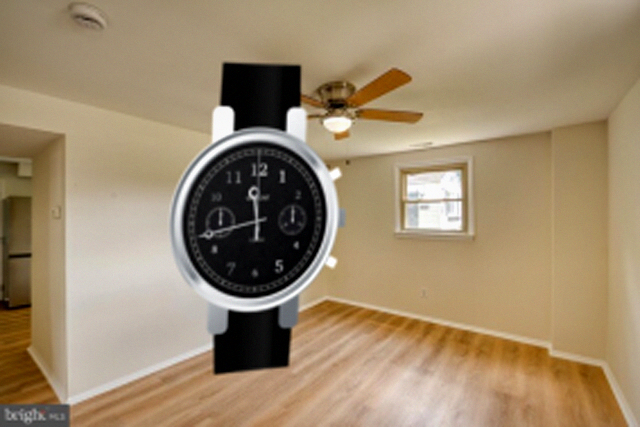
11.43
